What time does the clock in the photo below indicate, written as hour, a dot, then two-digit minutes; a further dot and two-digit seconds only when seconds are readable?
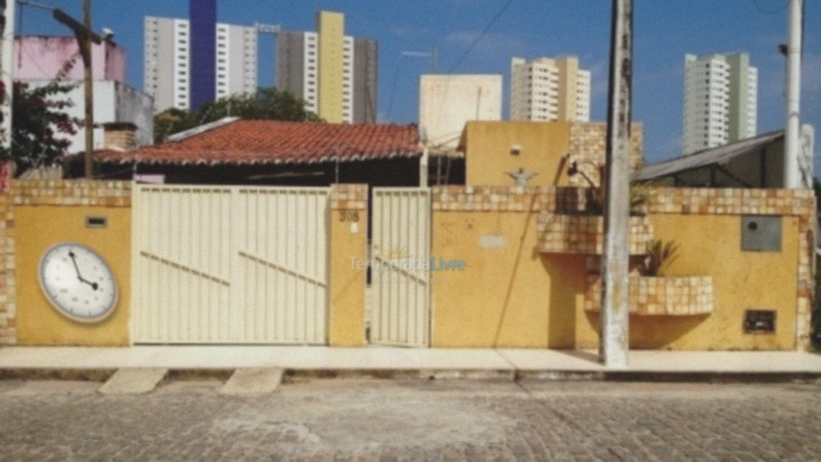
3.59
